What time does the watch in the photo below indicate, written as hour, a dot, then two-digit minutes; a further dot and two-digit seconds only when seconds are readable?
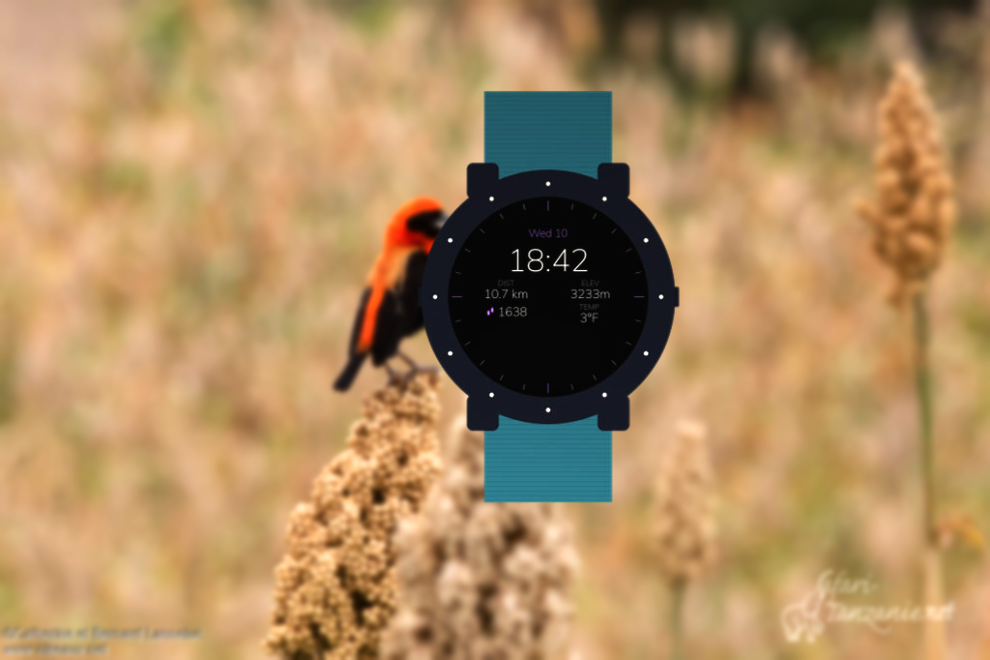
18.42
